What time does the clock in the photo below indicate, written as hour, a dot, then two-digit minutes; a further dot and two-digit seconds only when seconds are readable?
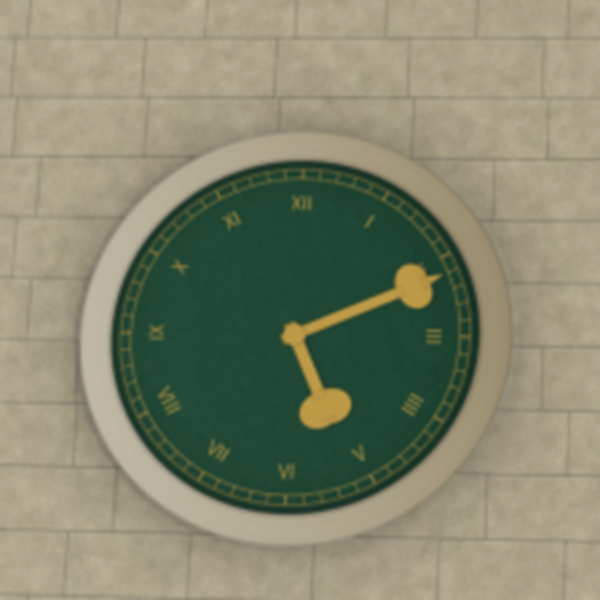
5.11
